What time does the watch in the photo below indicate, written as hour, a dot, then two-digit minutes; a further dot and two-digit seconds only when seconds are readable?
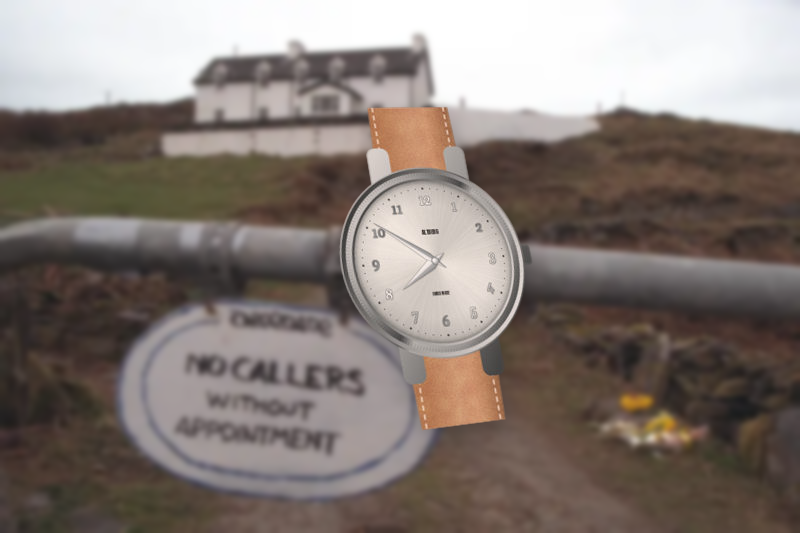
7.51
